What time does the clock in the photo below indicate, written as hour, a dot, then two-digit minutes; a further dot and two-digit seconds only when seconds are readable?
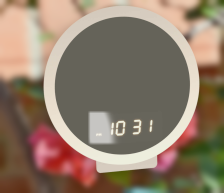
10.31
